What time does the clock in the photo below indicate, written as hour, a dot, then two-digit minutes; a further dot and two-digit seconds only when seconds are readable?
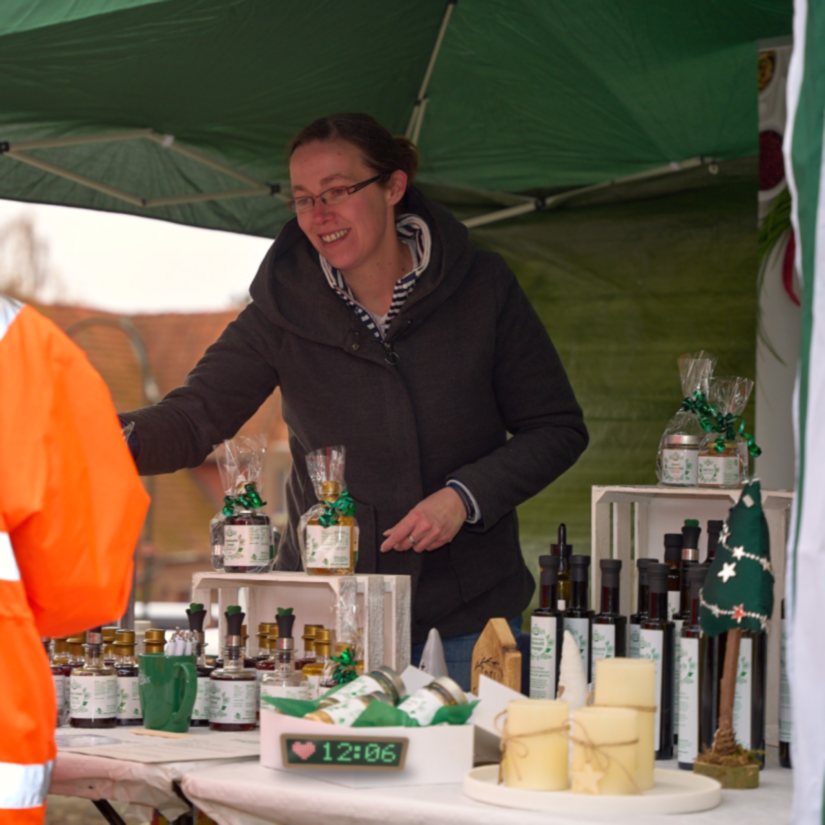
12.06
